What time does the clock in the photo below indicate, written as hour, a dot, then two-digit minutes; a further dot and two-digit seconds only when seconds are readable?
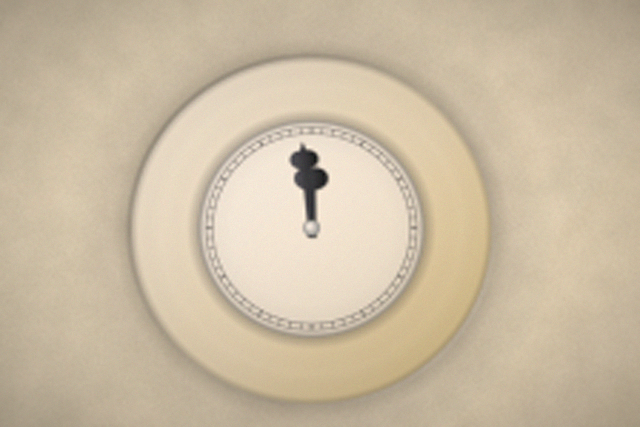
11.59
